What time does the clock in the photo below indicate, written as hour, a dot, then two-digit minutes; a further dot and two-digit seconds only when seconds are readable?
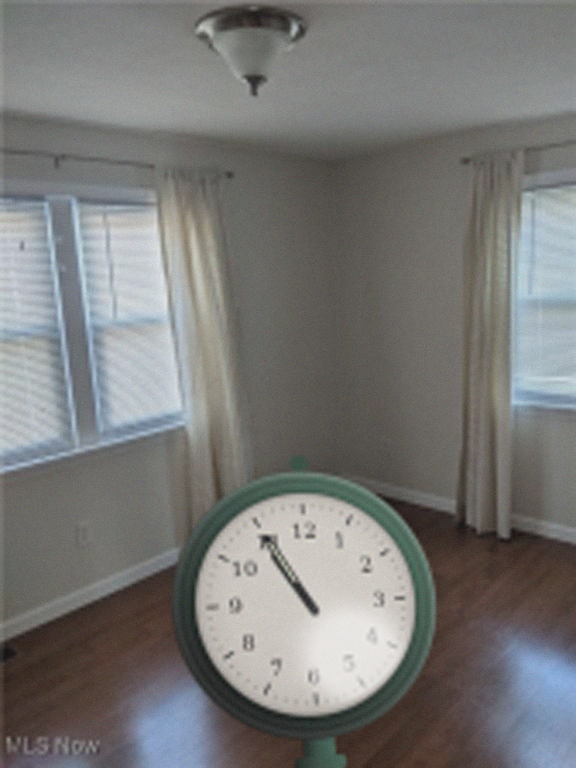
10.55
